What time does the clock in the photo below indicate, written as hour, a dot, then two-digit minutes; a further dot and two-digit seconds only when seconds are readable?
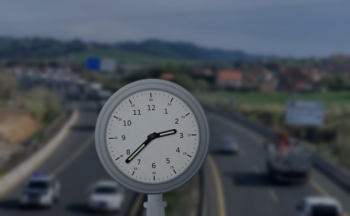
2.38
